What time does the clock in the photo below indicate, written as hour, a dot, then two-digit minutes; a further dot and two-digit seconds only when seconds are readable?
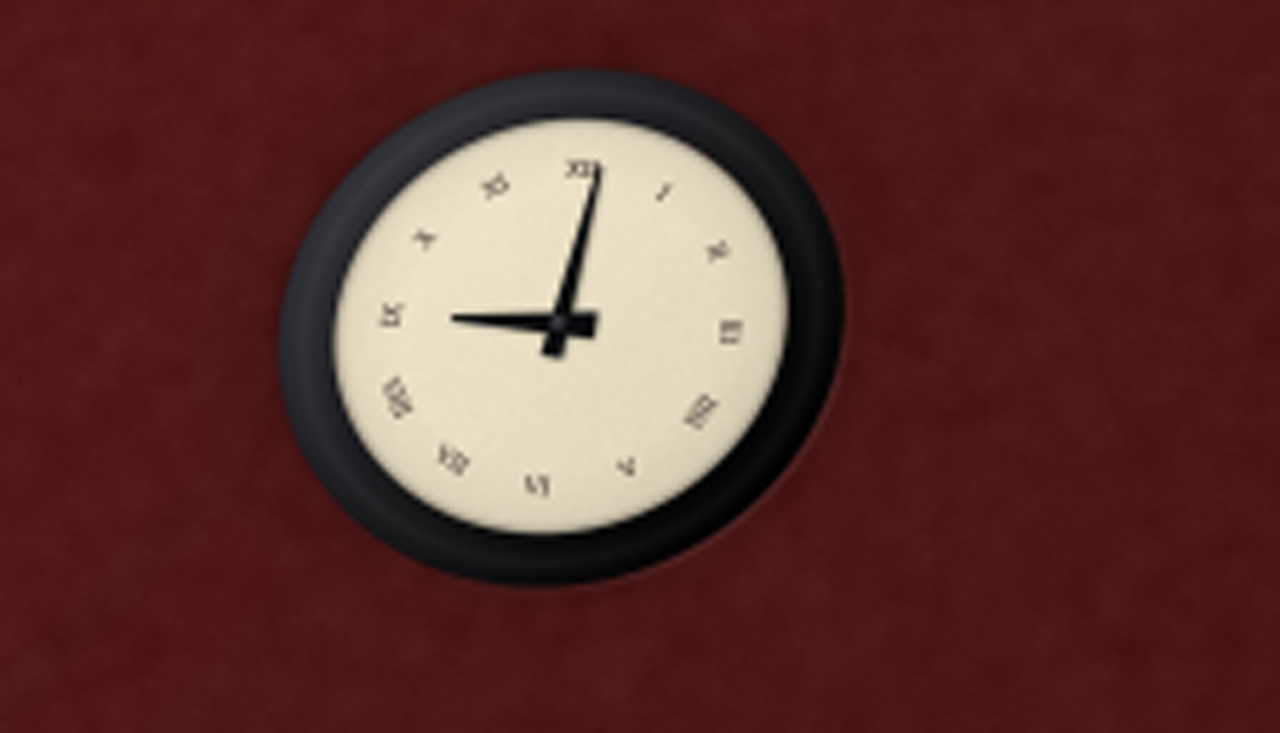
9.01
